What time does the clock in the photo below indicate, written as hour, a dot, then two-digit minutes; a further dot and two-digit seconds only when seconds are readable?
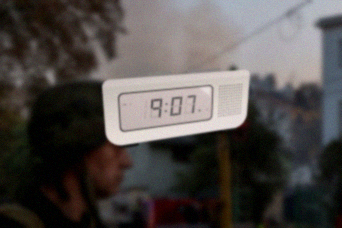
9.07
